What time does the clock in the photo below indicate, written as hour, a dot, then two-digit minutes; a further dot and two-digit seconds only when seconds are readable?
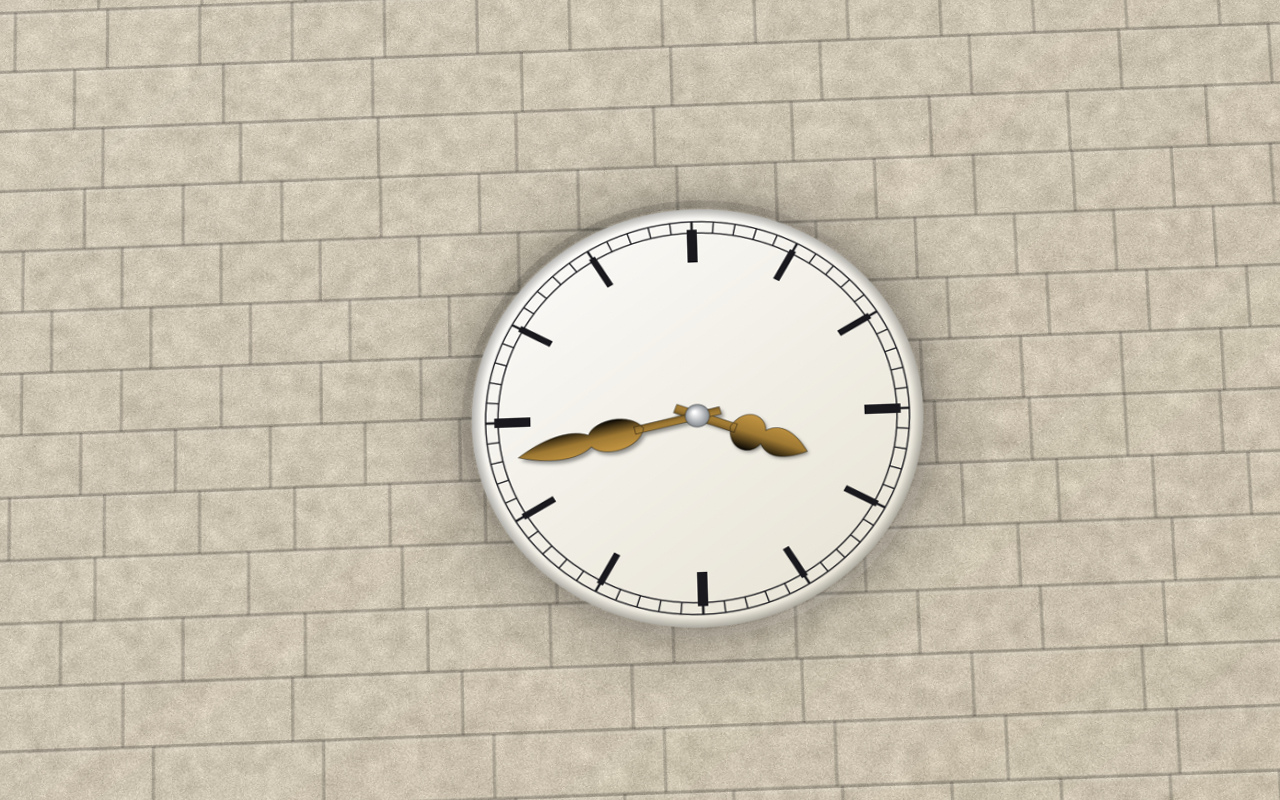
3.43
